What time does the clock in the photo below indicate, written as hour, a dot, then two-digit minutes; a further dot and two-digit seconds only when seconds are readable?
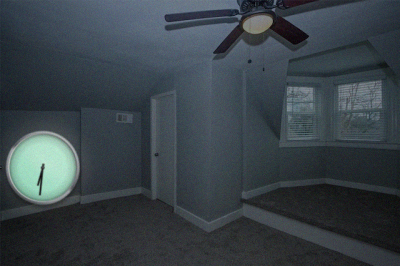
6.31
